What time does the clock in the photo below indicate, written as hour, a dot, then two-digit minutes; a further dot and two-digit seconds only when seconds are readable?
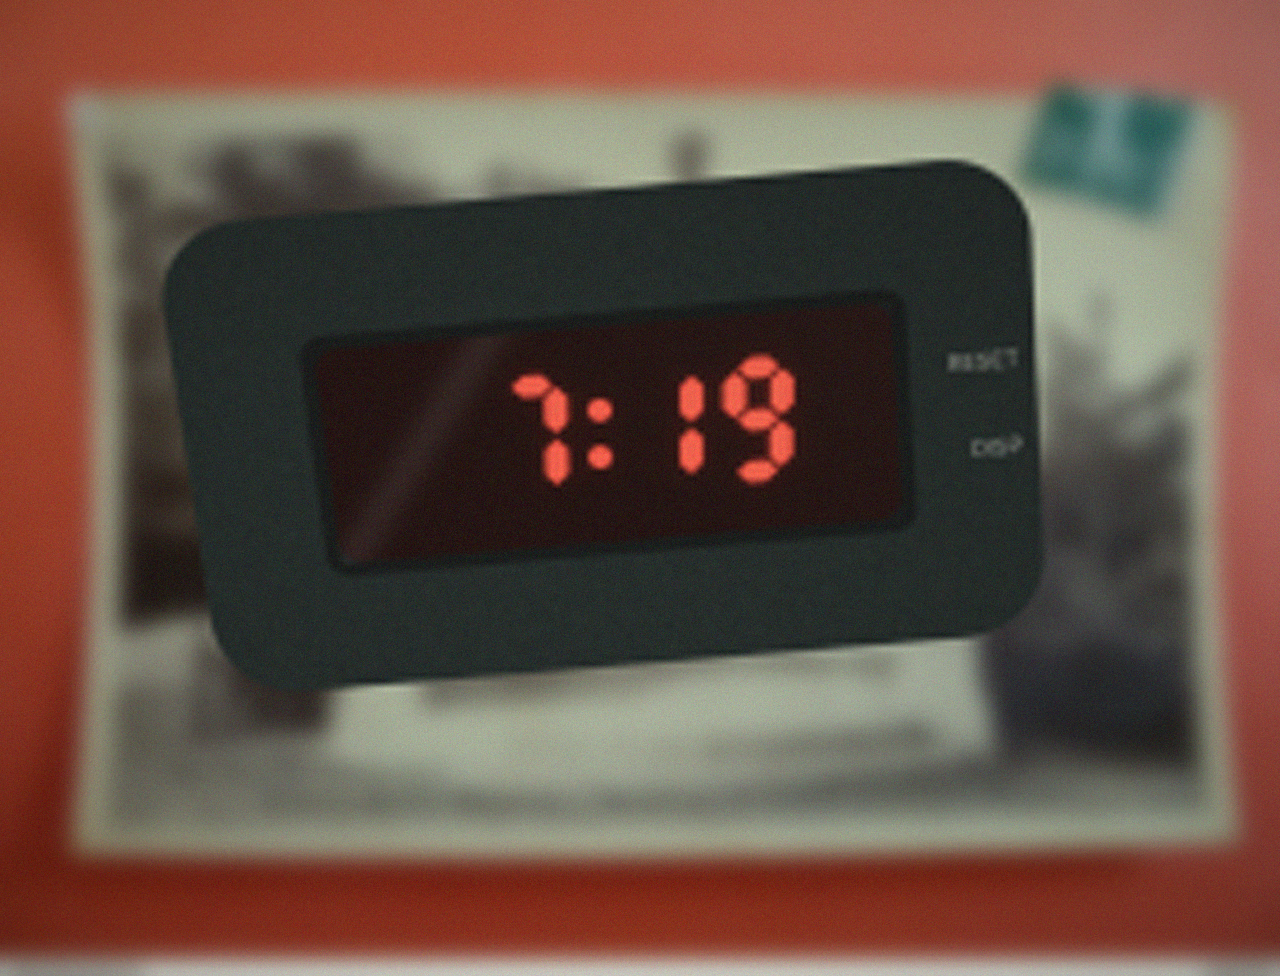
7.19
